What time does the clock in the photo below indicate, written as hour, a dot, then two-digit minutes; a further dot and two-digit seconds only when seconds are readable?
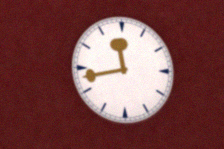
11.43
